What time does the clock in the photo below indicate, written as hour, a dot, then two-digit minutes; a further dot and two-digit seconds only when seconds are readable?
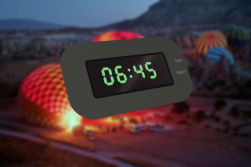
6.45
